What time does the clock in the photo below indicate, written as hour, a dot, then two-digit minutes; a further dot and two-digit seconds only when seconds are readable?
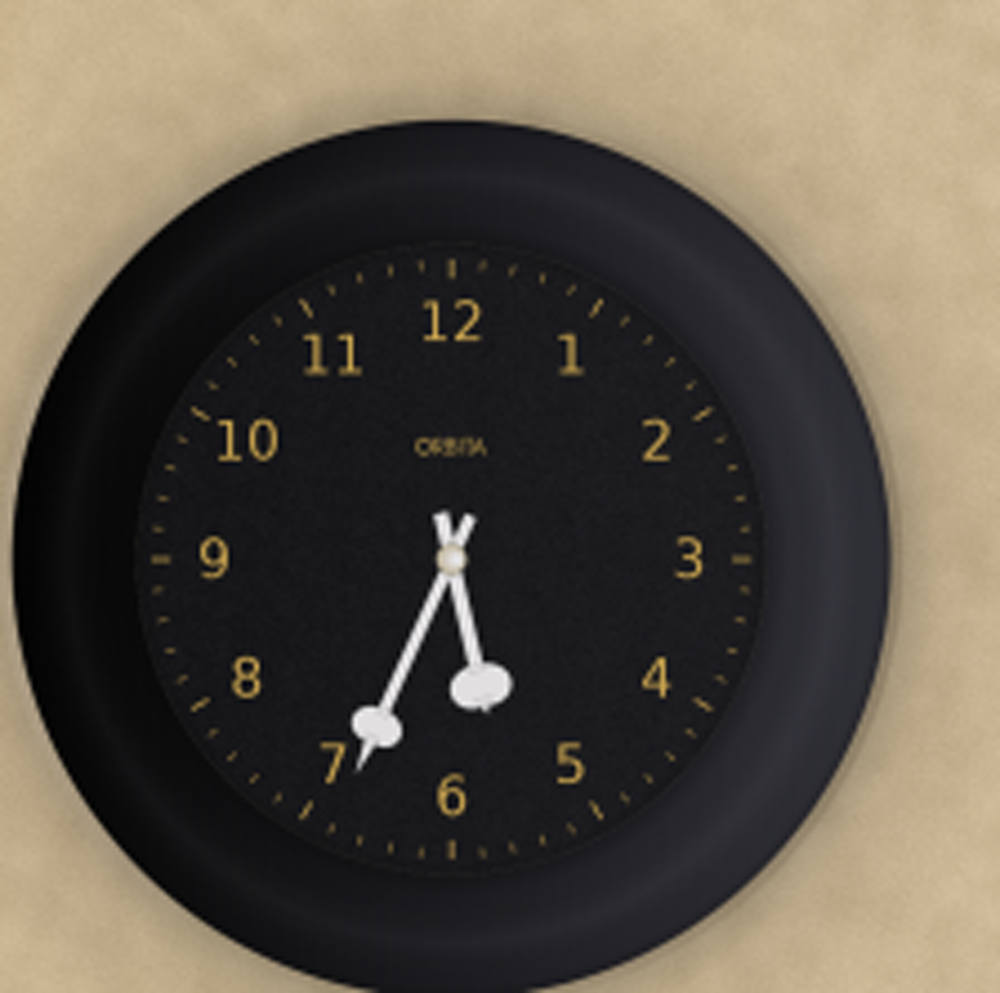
5.34
